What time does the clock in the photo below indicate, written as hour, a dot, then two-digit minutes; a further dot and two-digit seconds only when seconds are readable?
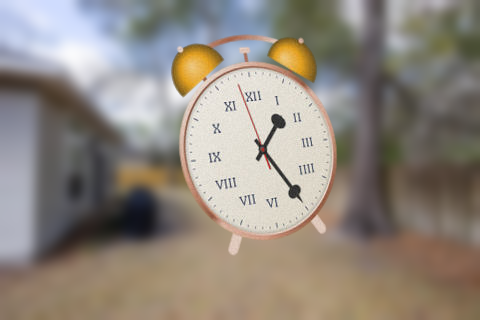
1.24.58
